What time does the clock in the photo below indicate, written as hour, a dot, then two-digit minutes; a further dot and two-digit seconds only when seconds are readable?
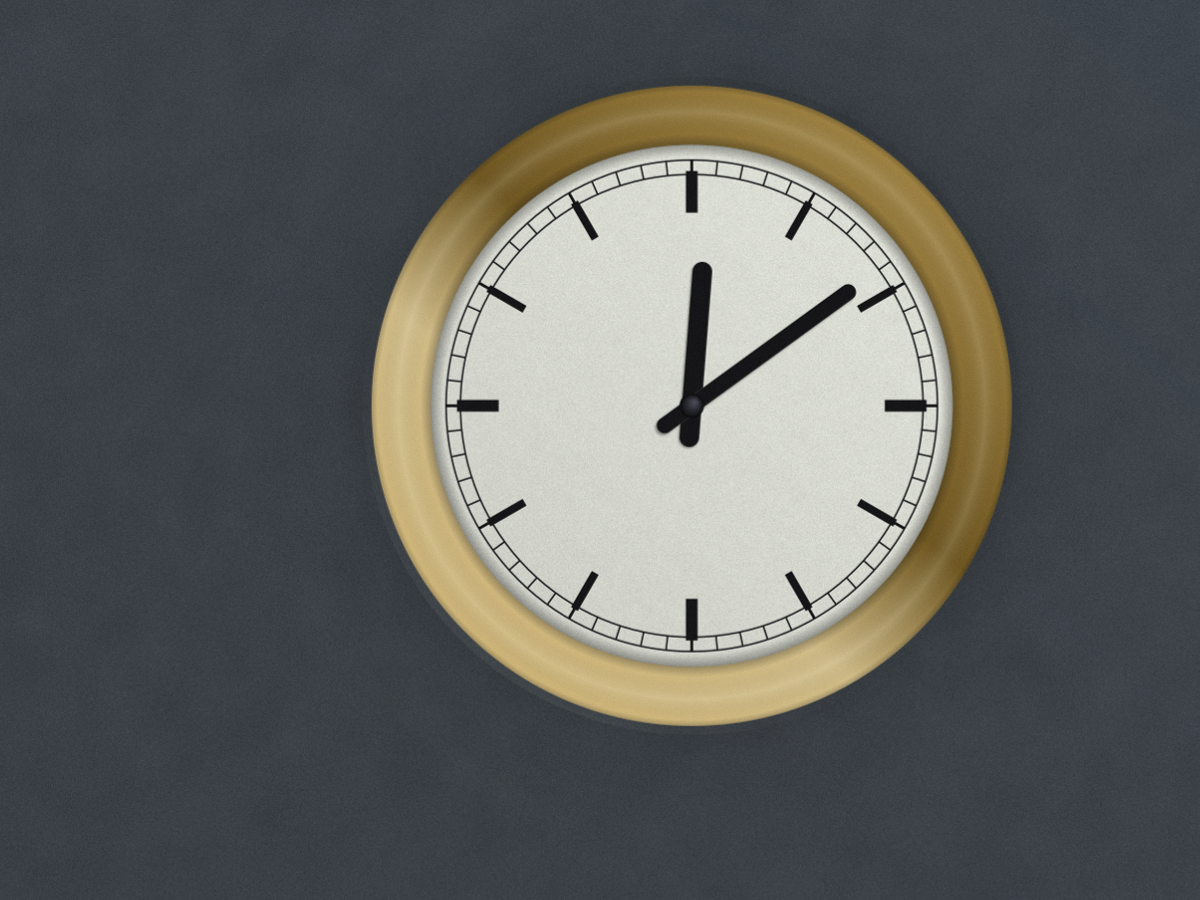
12.09
